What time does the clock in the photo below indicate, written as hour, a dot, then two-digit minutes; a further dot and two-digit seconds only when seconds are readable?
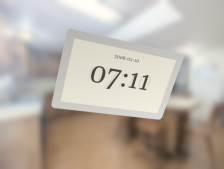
7.11
